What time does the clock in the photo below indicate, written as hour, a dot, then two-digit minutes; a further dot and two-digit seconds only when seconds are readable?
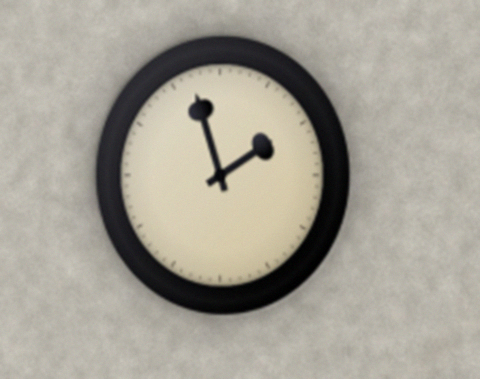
1.57
